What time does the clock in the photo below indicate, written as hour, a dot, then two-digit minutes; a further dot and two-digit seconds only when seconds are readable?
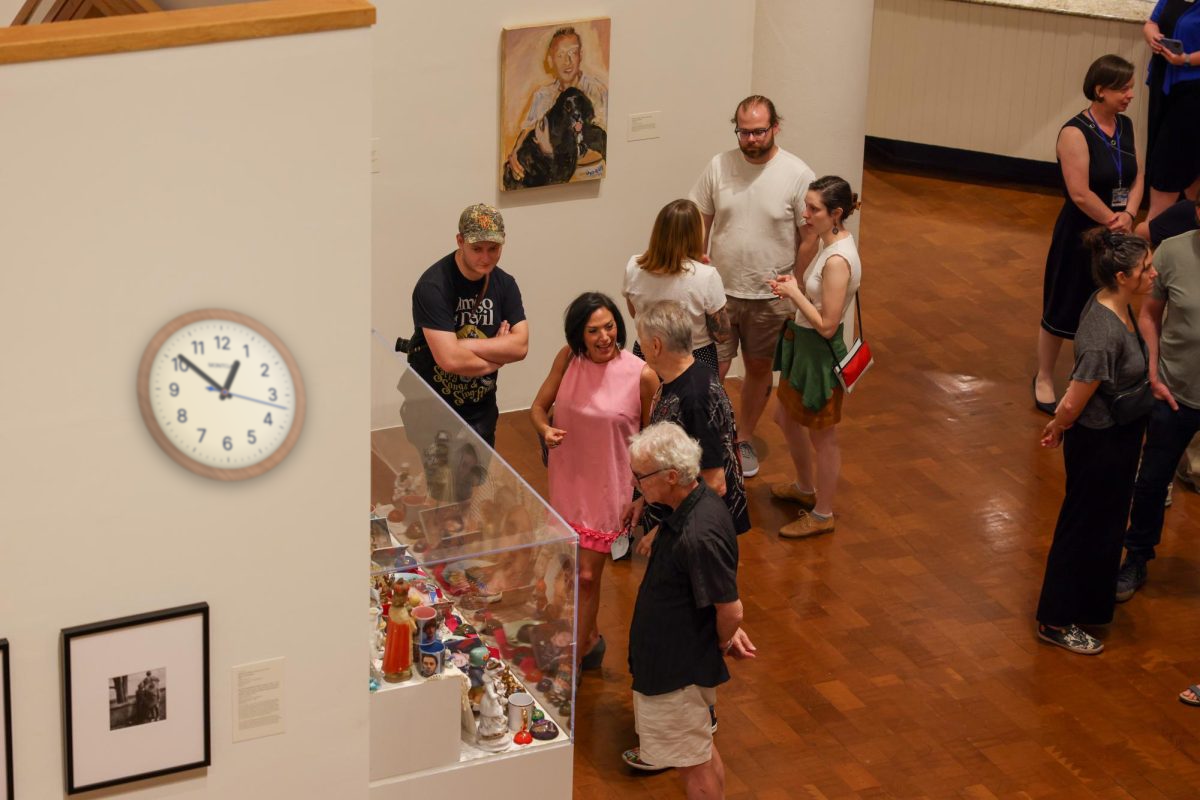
12.51.17
